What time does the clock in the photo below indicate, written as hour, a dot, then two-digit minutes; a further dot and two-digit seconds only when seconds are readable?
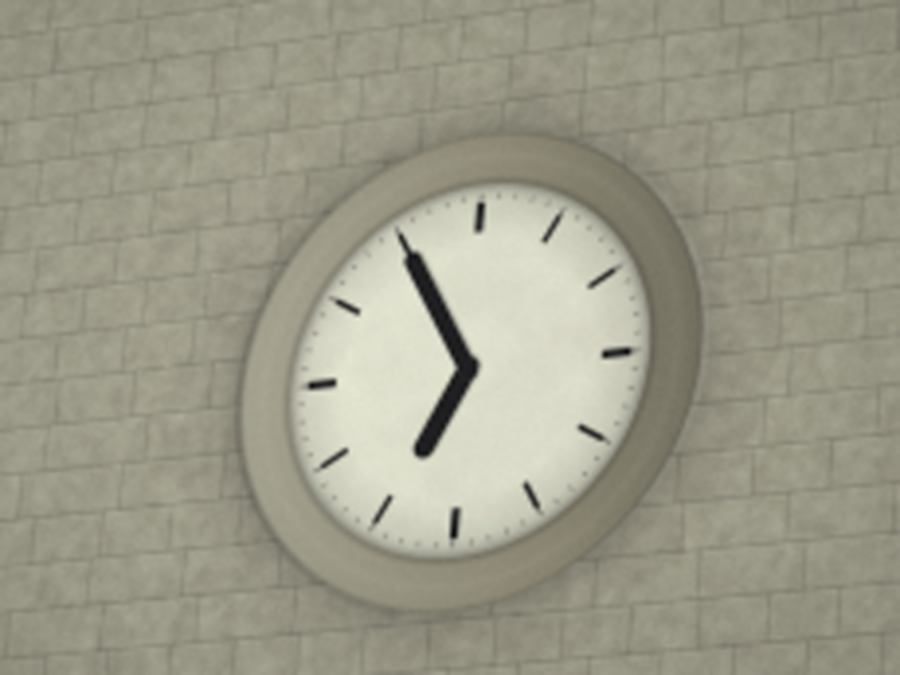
6.55
